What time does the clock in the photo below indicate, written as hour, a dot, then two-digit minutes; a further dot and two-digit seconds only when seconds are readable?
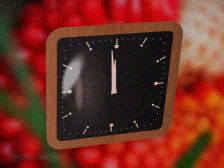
11.59
